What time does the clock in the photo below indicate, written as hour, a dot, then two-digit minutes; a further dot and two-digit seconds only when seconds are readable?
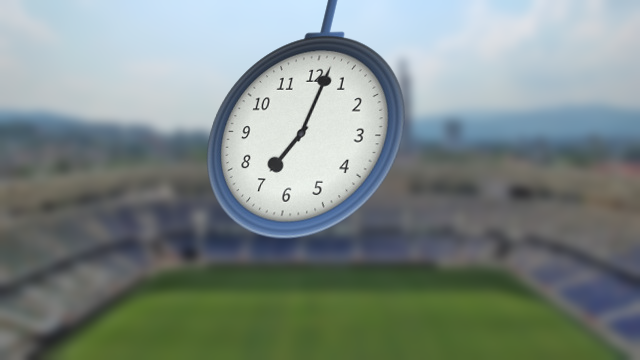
7.02
